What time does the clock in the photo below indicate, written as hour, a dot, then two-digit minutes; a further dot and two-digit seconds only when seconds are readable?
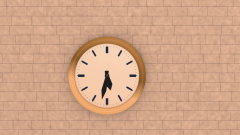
5.32
